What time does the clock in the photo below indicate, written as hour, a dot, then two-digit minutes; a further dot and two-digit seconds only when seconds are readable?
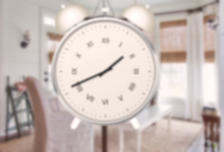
1.41
